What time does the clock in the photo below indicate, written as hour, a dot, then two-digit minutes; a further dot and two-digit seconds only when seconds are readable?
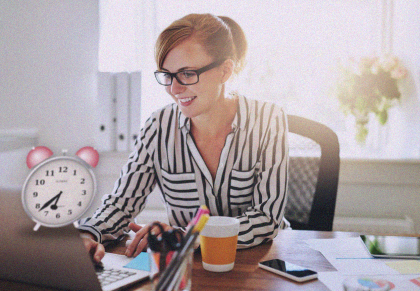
6.38
